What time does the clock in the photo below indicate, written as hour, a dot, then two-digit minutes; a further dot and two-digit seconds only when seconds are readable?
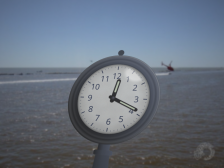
12.19
